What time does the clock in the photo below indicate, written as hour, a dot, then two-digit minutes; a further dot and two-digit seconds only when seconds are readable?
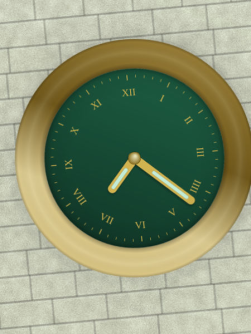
7.22
